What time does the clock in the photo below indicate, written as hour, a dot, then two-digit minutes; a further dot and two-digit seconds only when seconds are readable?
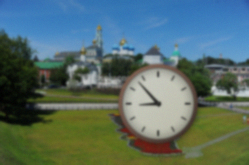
8.53
